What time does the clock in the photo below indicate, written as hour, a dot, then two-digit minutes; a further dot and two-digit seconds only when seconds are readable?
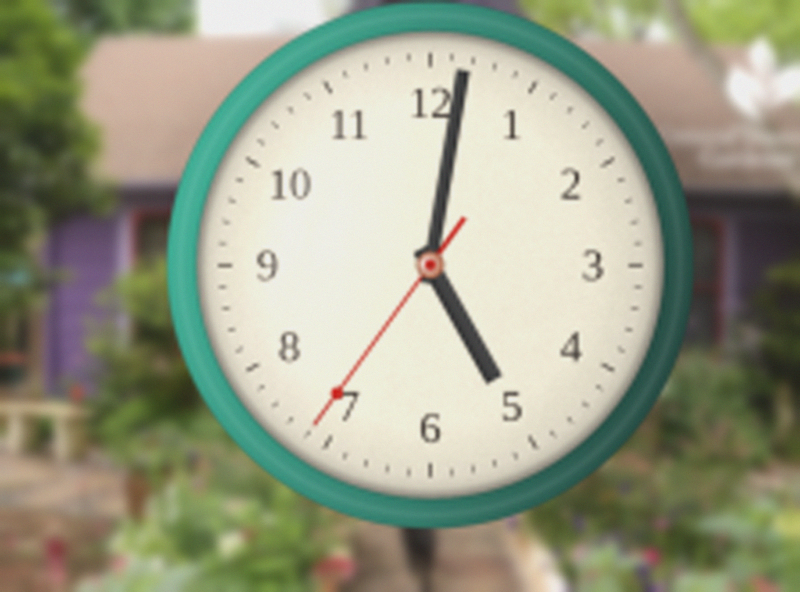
5.01.36
